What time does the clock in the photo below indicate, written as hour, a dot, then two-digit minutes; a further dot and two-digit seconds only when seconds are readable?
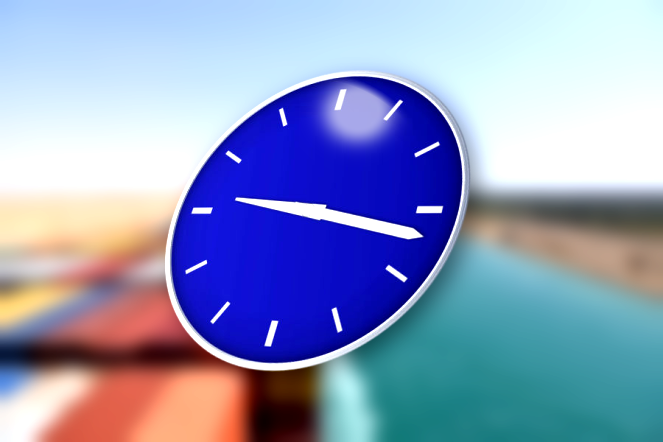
9.17
